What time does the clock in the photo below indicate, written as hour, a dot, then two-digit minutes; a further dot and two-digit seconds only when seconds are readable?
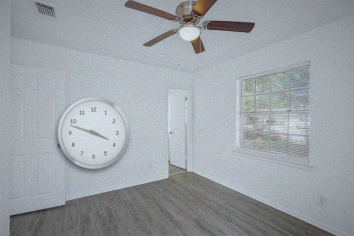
3.48
